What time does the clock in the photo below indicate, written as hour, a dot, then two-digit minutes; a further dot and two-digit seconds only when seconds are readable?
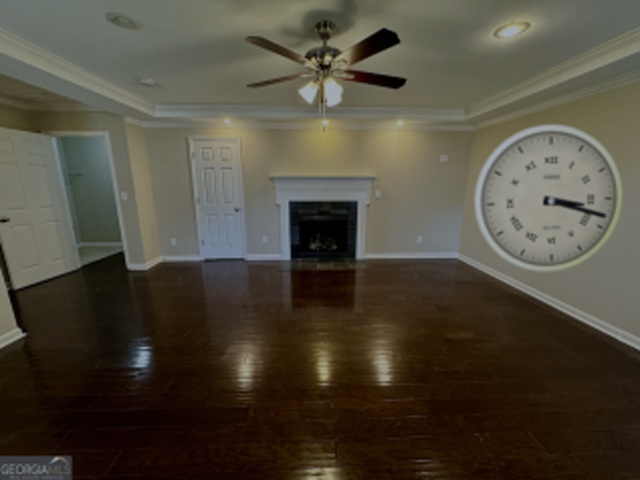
3.18
